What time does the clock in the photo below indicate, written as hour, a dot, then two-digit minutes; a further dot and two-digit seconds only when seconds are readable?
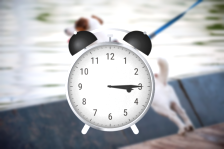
3.15
